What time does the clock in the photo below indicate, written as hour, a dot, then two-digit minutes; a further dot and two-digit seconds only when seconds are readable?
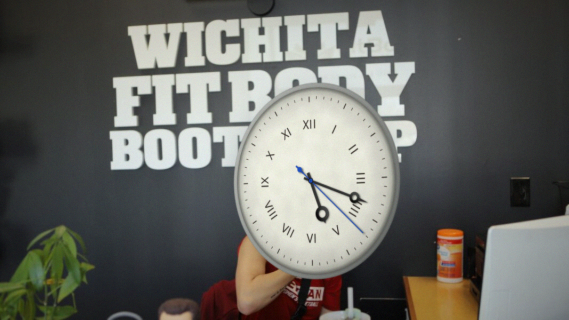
5.18.22
